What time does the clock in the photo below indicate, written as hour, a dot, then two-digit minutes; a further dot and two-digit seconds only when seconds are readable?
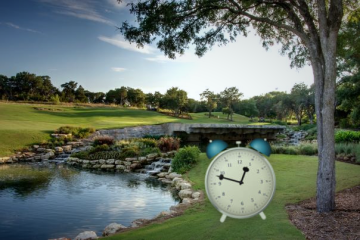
12.48
